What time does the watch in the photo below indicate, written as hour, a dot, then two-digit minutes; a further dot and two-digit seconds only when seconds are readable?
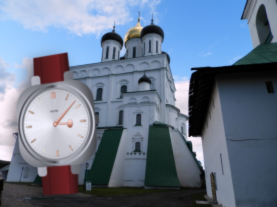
3.08
